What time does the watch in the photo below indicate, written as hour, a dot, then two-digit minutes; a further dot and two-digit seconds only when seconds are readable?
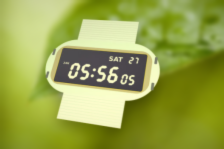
5.56.05
